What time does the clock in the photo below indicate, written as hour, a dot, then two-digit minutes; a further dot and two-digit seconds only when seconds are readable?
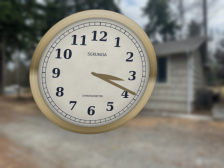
3.19
